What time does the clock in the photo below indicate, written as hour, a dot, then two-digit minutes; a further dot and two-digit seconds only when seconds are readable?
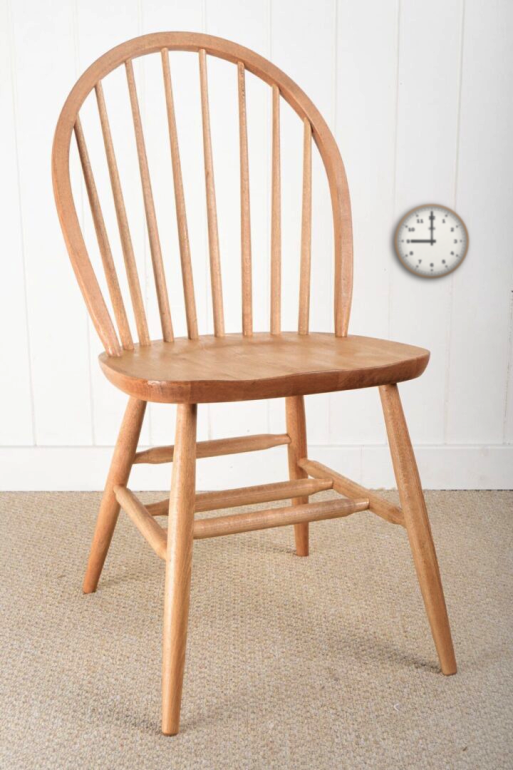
9.00
